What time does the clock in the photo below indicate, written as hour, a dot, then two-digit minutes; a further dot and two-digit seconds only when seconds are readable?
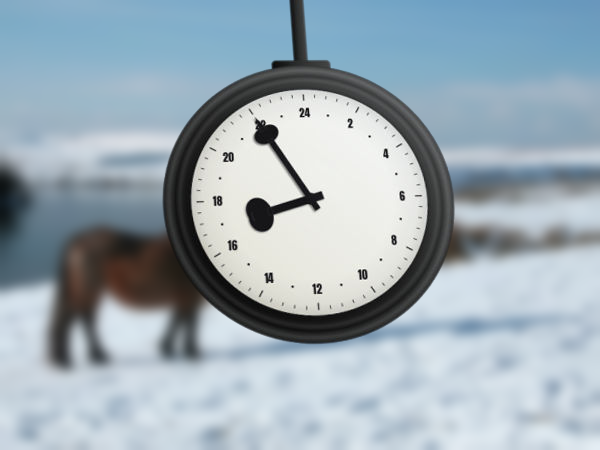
16.55
